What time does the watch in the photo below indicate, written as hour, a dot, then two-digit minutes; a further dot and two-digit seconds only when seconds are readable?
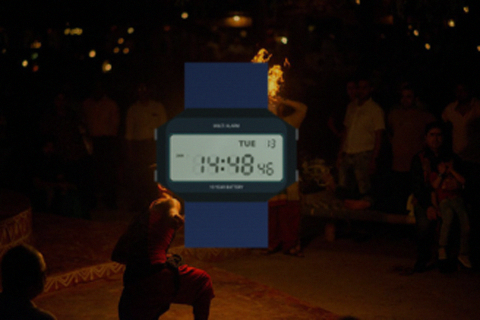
14.48.46
